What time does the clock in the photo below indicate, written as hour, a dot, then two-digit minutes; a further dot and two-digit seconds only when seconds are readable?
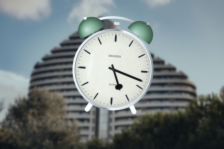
5.18
